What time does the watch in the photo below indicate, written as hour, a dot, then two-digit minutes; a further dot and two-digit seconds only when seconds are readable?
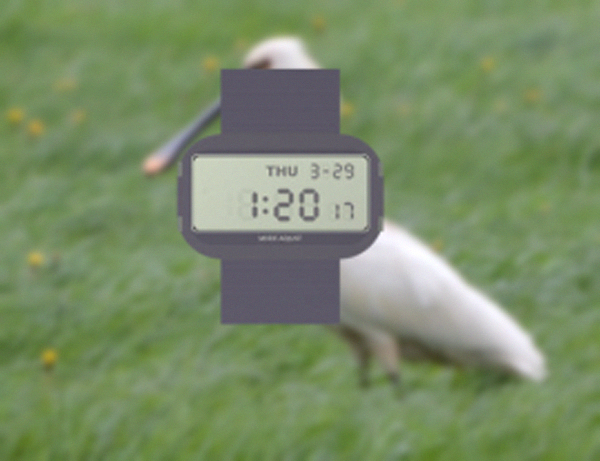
1.20.17
